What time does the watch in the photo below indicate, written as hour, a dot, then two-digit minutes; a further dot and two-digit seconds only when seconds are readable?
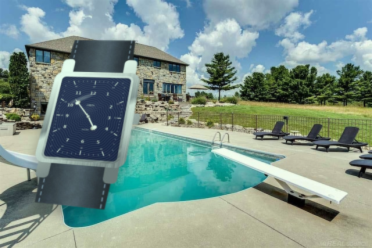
4.53
